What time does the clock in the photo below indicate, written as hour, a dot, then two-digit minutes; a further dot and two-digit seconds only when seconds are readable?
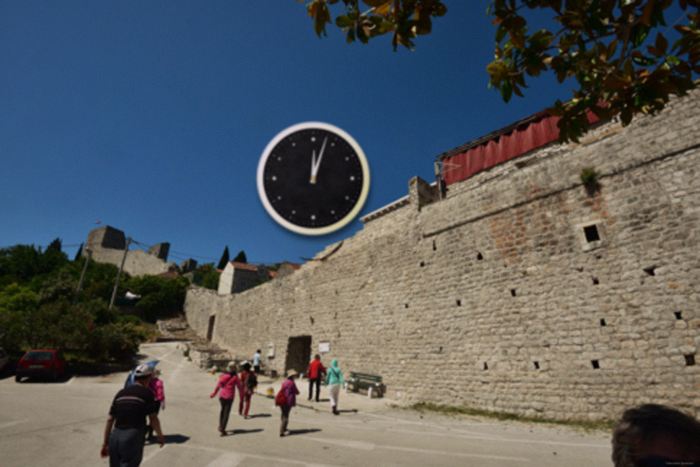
12.03
